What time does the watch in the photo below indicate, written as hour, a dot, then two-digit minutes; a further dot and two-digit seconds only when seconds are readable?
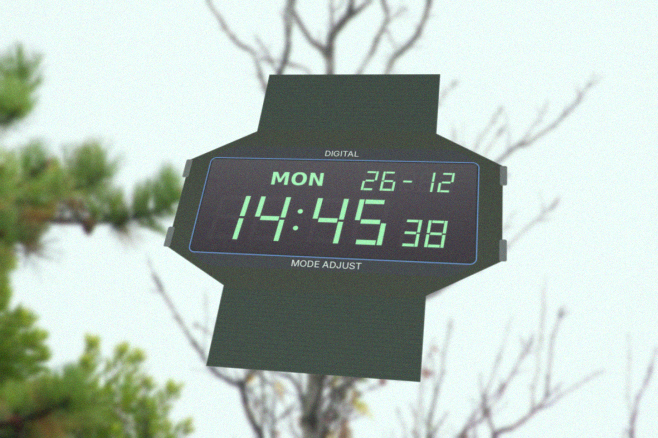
14.45.38
